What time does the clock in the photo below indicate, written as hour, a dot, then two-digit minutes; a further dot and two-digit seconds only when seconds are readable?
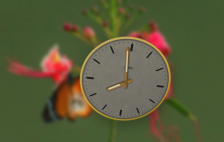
7.59
